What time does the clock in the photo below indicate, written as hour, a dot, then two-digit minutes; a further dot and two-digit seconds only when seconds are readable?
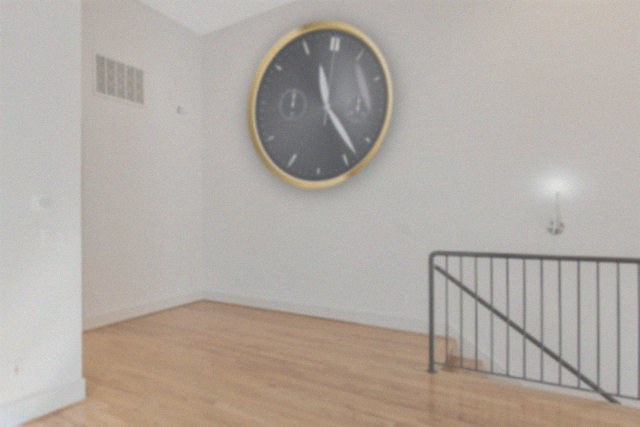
11.23
